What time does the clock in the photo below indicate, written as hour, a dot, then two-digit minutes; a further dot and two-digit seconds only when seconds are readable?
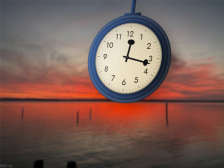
12.17
